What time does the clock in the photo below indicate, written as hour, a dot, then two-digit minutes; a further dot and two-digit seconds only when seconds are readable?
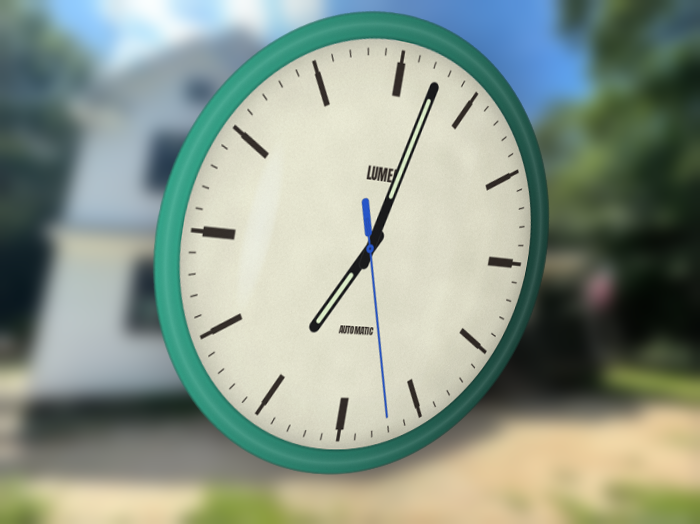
7.02.27
